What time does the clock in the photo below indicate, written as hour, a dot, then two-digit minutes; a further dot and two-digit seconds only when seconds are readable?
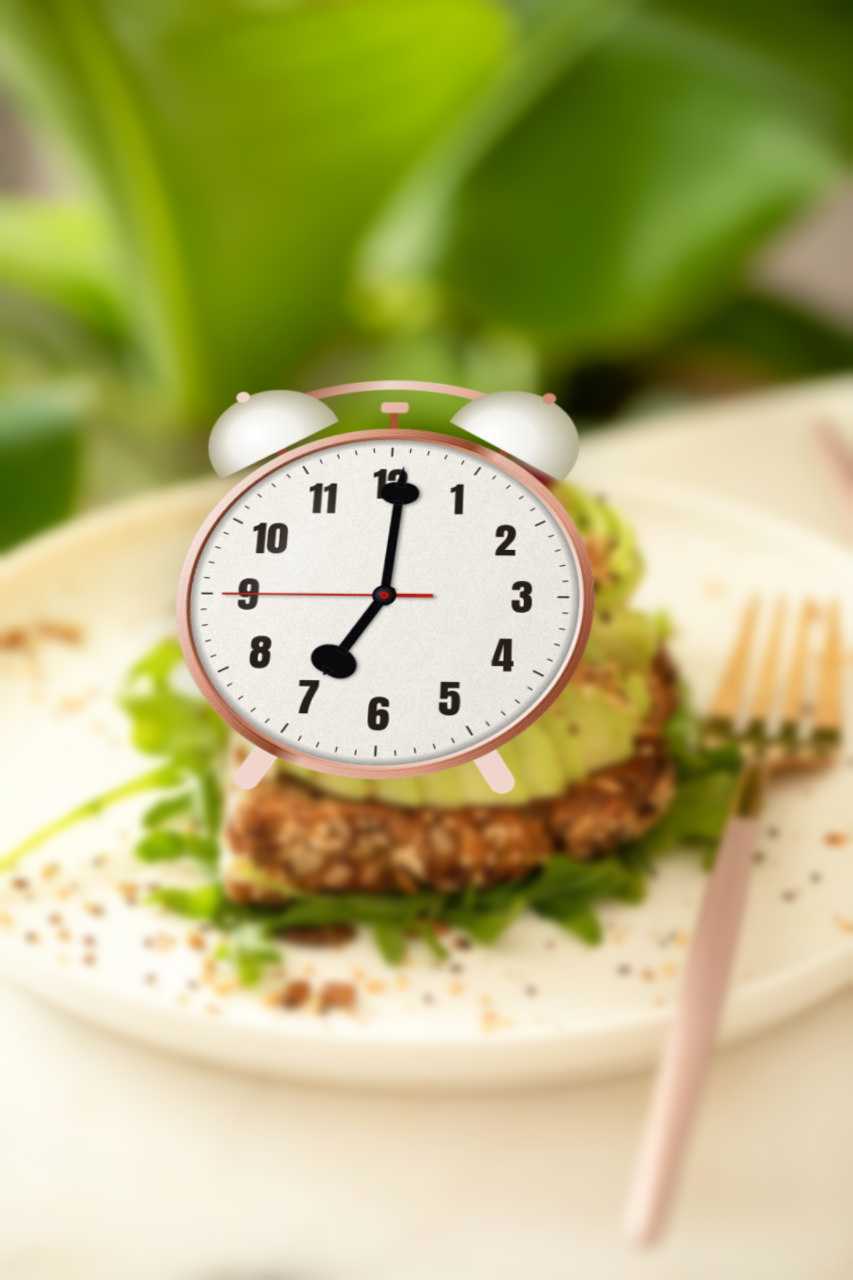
7.00.45
